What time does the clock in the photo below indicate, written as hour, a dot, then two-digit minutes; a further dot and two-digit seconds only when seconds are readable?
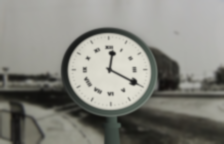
12.20
